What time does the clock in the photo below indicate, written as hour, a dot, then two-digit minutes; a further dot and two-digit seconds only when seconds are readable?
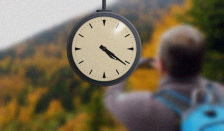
4.21
